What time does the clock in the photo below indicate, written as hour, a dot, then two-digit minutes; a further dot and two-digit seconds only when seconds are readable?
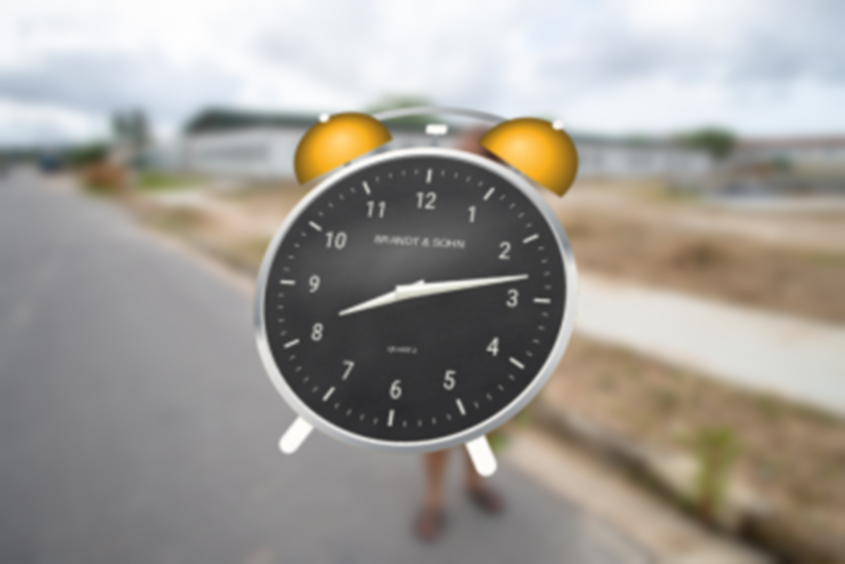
8.13
